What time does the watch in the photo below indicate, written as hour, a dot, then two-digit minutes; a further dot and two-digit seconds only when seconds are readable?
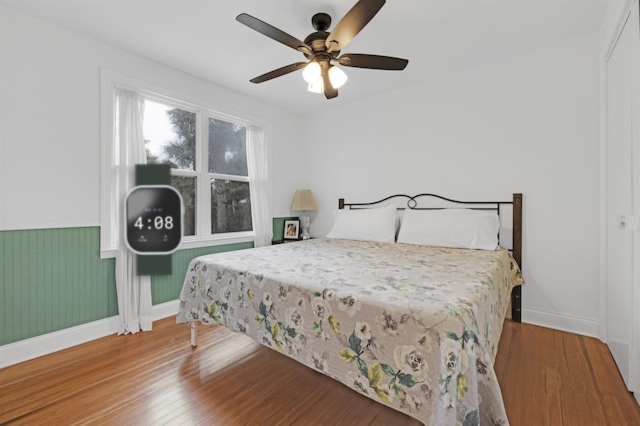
4.08
